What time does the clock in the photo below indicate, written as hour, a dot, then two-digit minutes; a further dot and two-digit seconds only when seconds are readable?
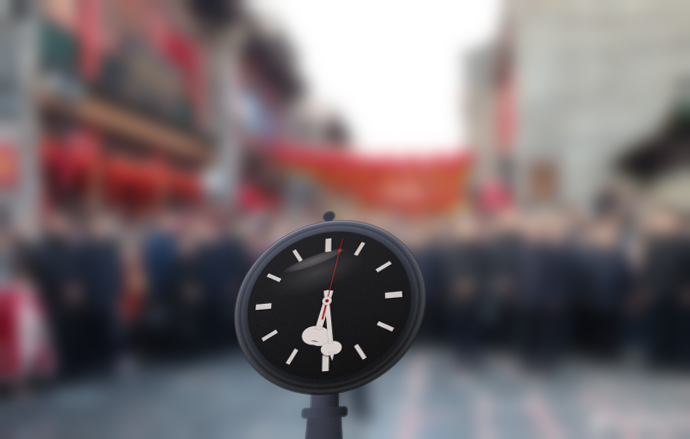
6.29.02
